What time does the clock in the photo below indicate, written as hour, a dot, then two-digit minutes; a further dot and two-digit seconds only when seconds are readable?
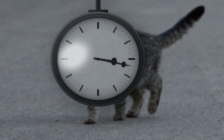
3.17
